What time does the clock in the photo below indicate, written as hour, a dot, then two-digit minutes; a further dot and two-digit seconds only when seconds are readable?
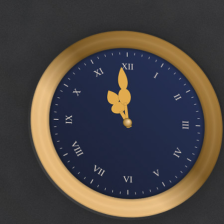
10.59
